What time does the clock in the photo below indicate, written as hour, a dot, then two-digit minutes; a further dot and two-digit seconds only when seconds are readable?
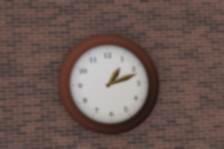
1.12
